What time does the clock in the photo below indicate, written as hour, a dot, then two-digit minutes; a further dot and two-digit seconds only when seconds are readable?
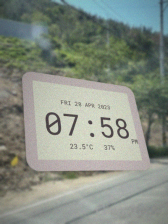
7.58
